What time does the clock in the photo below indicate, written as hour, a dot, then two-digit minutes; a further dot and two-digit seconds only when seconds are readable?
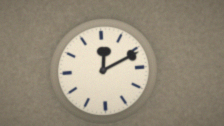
12.11
